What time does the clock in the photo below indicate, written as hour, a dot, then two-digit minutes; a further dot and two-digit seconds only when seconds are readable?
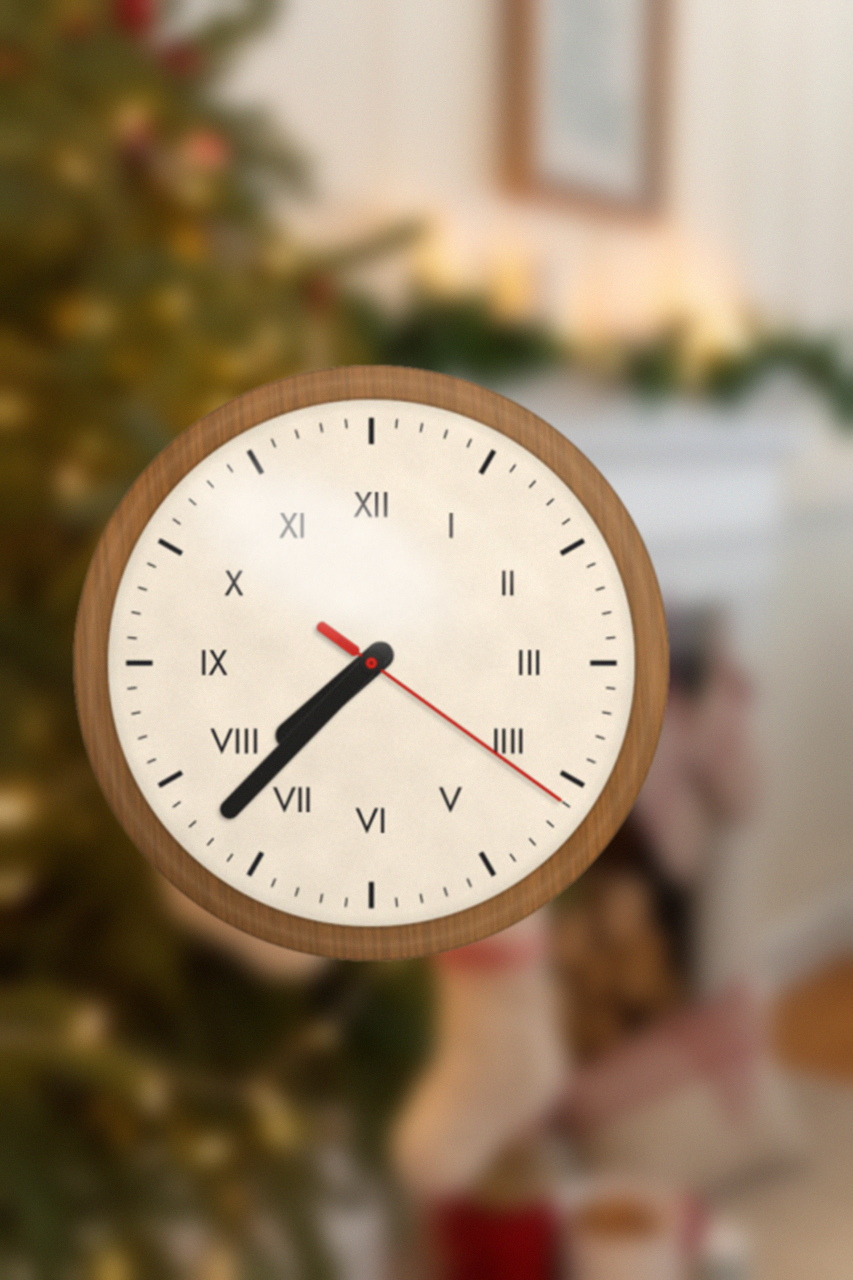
7.37.21
